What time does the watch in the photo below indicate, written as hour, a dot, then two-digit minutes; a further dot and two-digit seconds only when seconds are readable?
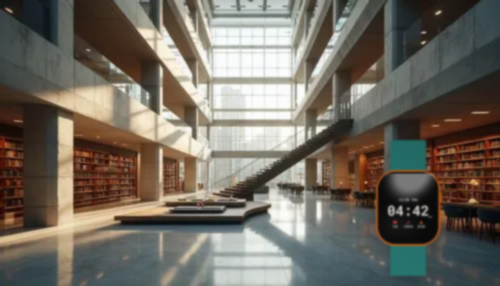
4.42
